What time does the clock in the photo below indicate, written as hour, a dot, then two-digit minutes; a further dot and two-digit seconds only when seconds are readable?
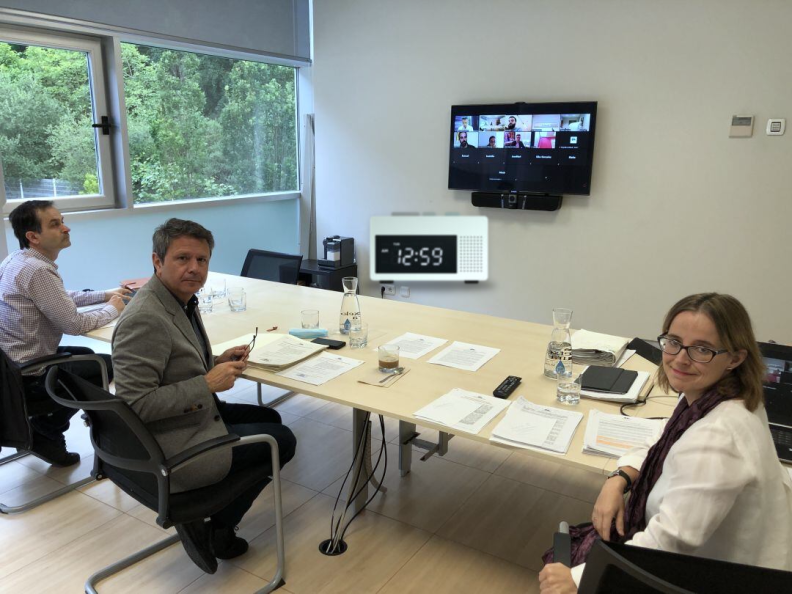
12.59
